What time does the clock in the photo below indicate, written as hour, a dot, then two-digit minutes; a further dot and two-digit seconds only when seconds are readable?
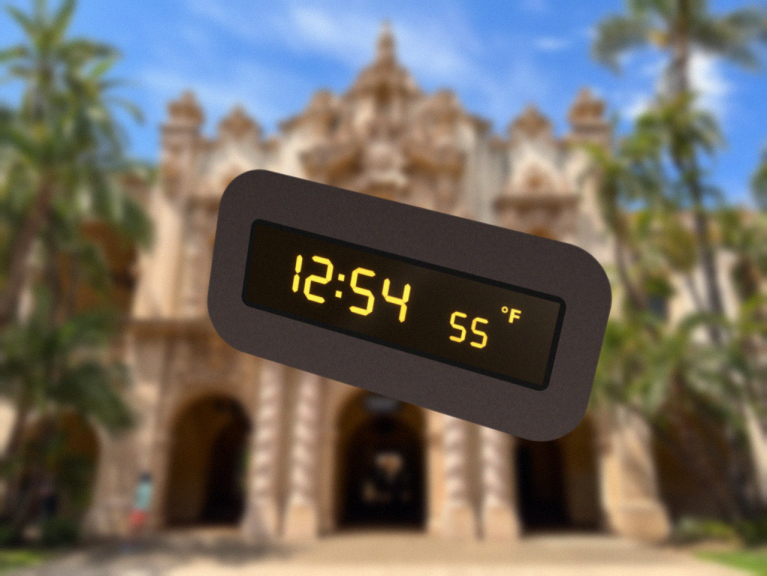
12.54
